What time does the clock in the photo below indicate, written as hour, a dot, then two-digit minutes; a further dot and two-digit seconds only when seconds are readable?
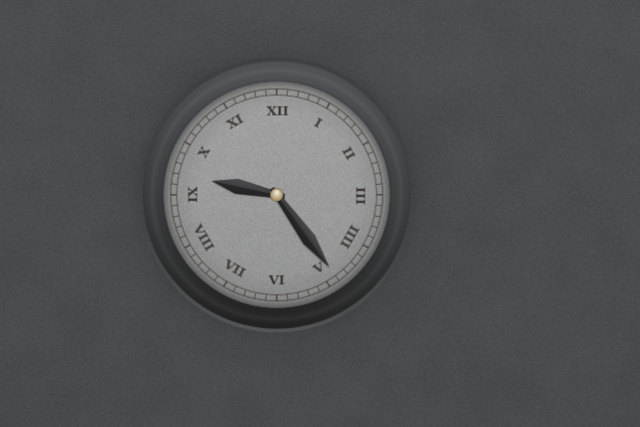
9.24
